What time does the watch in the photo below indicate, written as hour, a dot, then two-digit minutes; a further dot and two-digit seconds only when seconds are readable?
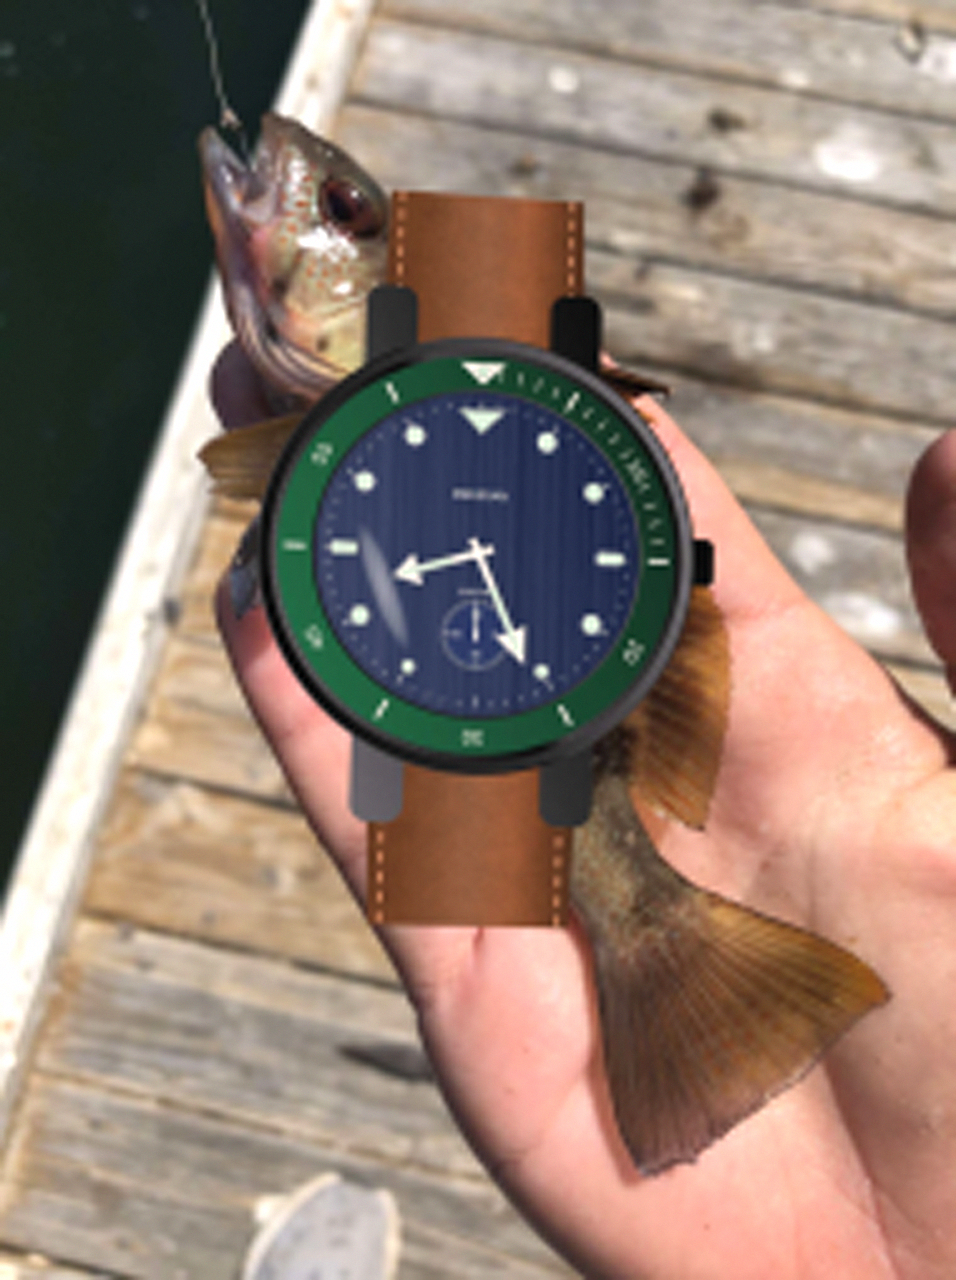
8.26
